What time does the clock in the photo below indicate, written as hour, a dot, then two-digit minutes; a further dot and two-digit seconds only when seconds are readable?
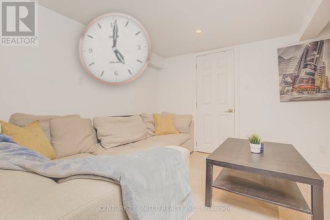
5.01
